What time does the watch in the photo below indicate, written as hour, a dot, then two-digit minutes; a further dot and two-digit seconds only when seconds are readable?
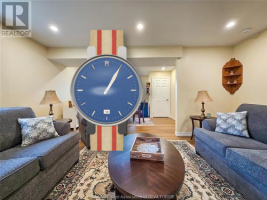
1.05
